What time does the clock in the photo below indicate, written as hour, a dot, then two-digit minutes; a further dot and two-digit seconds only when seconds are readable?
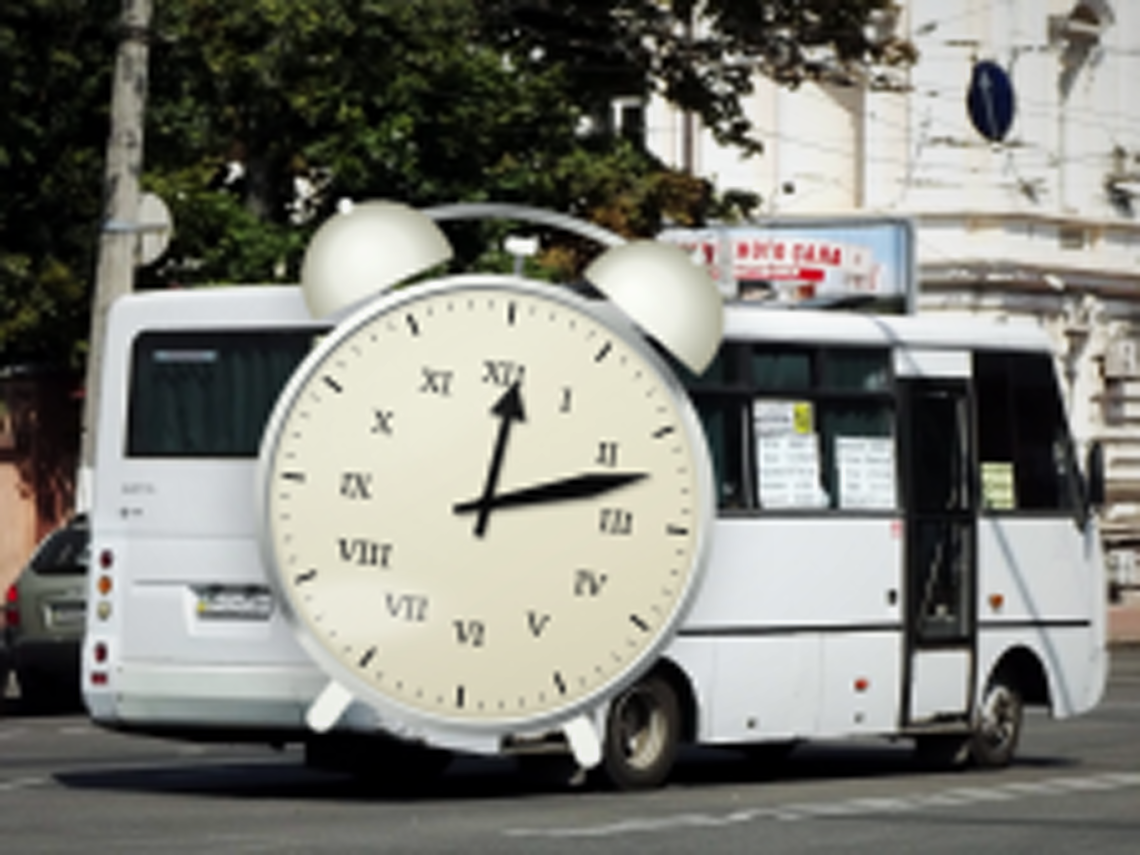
12.12
